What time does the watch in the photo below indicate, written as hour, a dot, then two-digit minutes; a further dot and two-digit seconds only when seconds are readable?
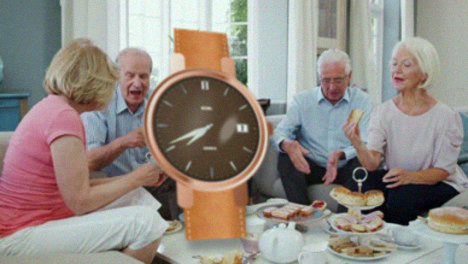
7.41
